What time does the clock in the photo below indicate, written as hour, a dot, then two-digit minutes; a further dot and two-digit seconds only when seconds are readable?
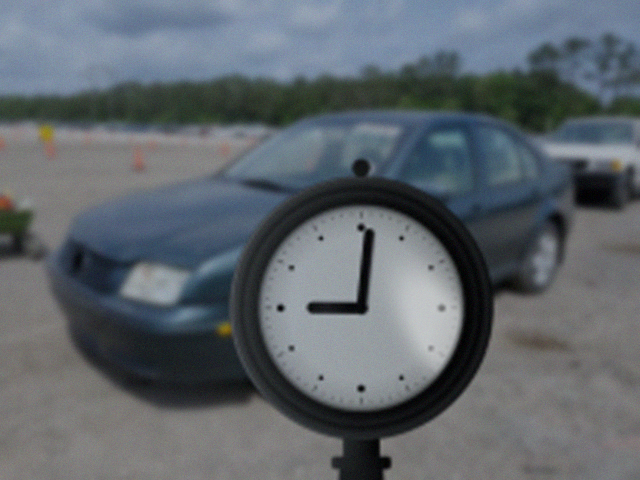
9.01
